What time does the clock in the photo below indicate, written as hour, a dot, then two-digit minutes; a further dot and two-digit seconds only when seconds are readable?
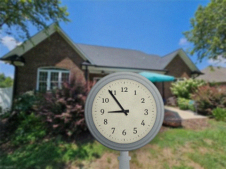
8.54
